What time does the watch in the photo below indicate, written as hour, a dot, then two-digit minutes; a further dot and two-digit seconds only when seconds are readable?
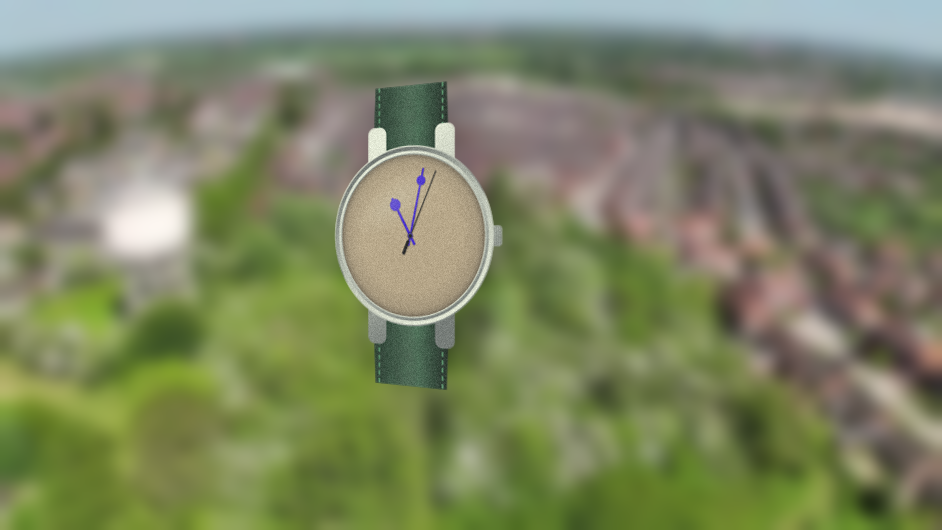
11.02.04
